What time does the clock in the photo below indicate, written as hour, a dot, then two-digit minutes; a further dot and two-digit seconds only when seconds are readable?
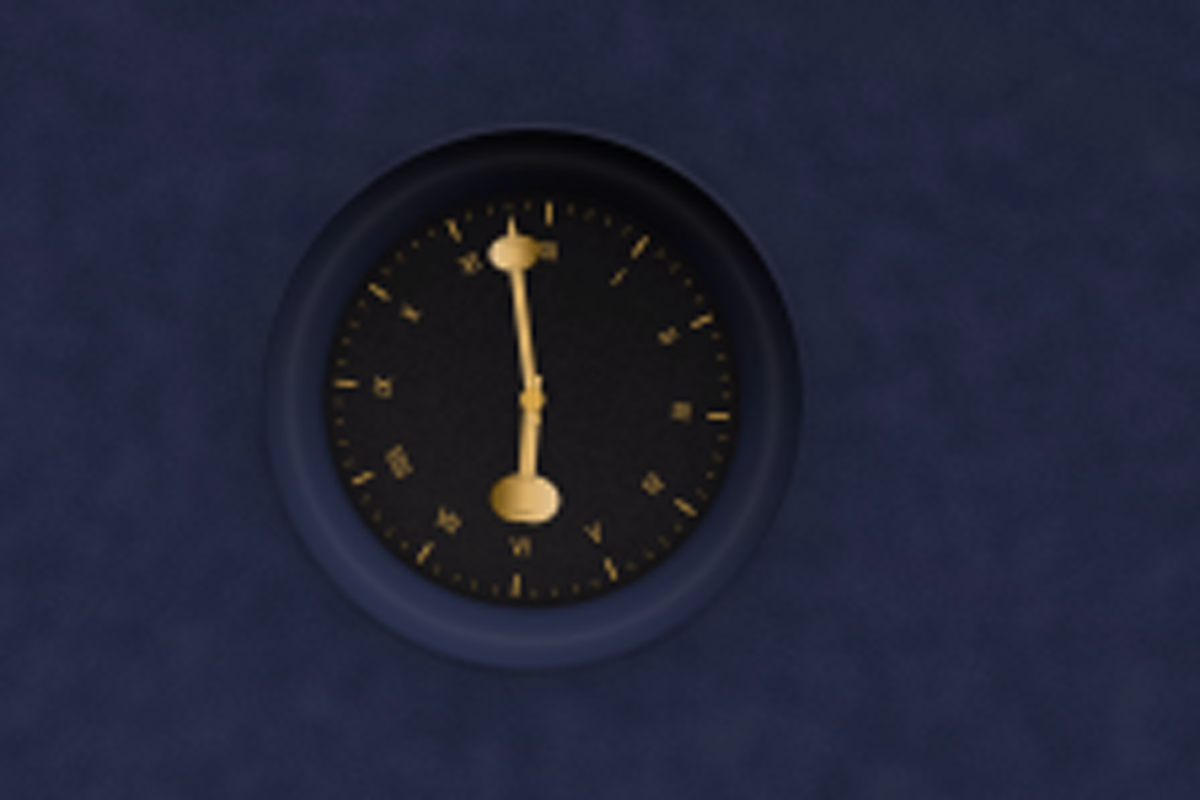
5.58
